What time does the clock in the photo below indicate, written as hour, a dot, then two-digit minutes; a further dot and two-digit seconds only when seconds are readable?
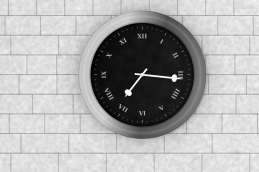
7.16
